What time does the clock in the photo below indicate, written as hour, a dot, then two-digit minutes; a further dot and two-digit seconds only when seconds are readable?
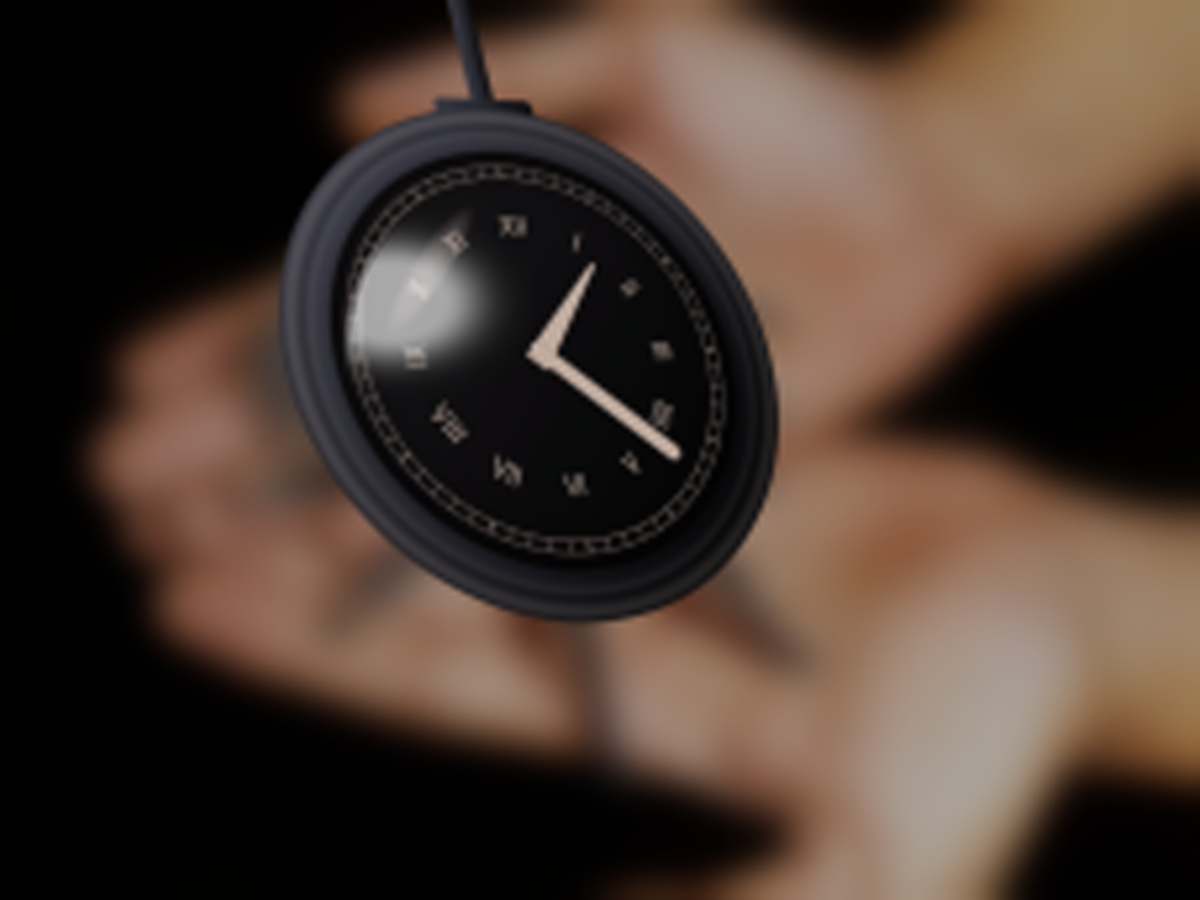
1.22
